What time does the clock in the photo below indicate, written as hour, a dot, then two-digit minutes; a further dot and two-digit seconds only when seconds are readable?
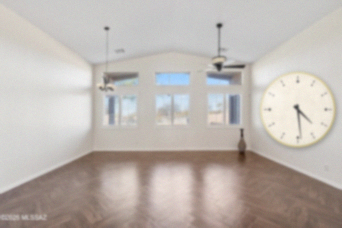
4.29
